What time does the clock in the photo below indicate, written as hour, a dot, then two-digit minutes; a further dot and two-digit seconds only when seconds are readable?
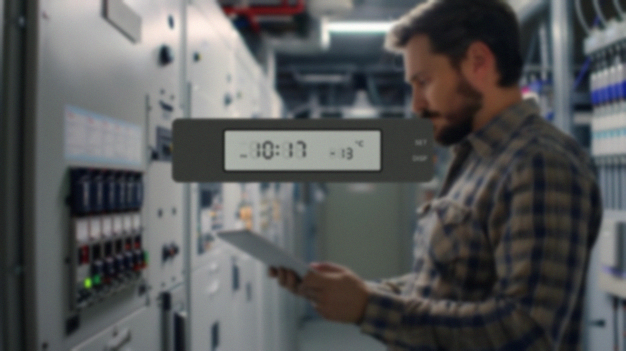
10.17
